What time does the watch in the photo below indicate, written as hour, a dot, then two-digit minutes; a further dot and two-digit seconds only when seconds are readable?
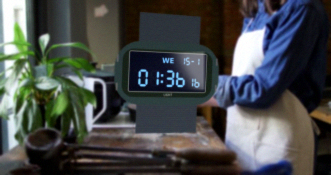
1.36.16
